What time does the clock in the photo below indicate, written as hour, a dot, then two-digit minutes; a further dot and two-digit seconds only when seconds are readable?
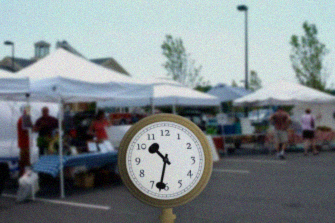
10.32
